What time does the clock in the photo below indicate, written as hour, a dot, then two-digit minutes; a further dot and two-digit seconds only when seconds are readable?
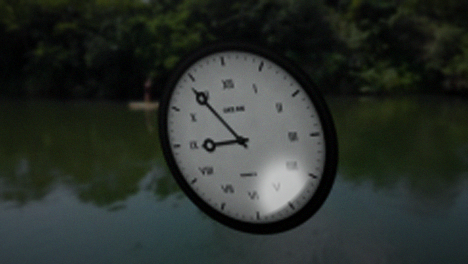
8.54
